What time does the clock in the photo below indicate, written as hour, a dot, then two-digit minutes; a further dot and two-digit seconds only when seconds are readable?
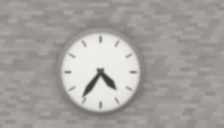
4.36
